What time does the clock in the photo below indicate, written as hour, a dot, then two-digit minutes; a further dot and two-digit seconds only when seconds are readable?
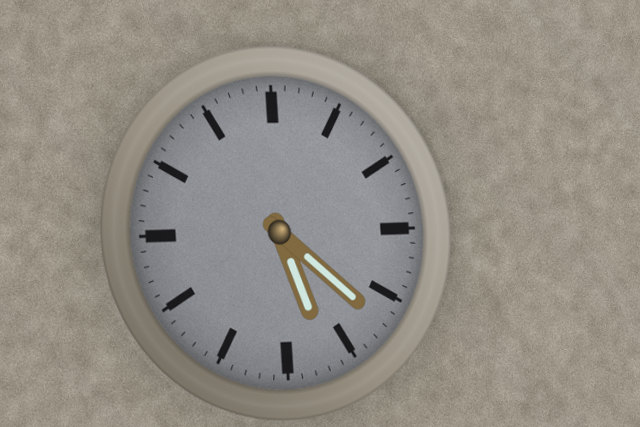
5.22
